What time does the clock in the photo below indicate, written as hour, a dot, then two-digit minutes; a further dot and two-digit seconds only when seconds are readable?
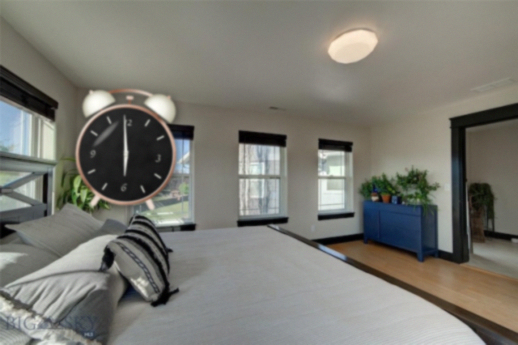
5.59
